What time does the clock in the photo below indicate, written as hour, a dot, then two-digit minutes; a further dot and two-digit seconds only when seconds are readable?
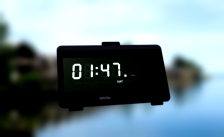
1.47
